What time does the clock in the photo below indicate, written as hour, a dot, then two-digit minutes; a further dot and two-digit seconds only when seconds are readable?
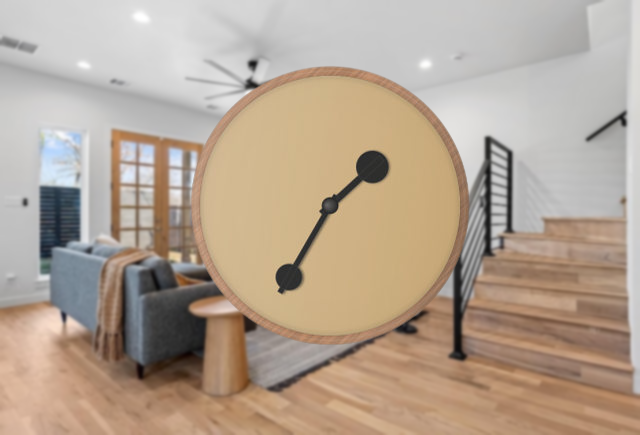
1.35
